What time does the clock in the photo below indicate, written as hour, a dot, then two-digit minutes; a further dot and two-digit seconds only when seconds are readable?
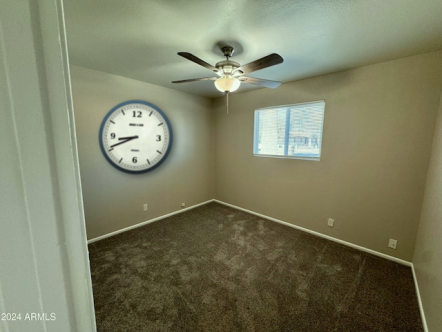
8.41
